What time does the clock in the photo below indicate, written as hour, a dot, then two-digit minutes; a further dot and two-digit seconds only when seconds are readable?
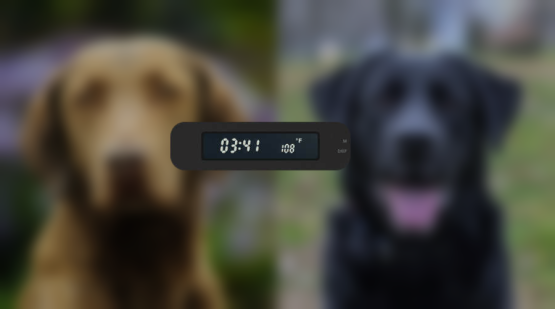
3.41
